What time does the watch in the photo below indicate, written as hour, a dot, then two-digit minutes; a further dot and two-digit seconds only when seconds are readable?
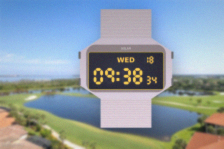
9.38
